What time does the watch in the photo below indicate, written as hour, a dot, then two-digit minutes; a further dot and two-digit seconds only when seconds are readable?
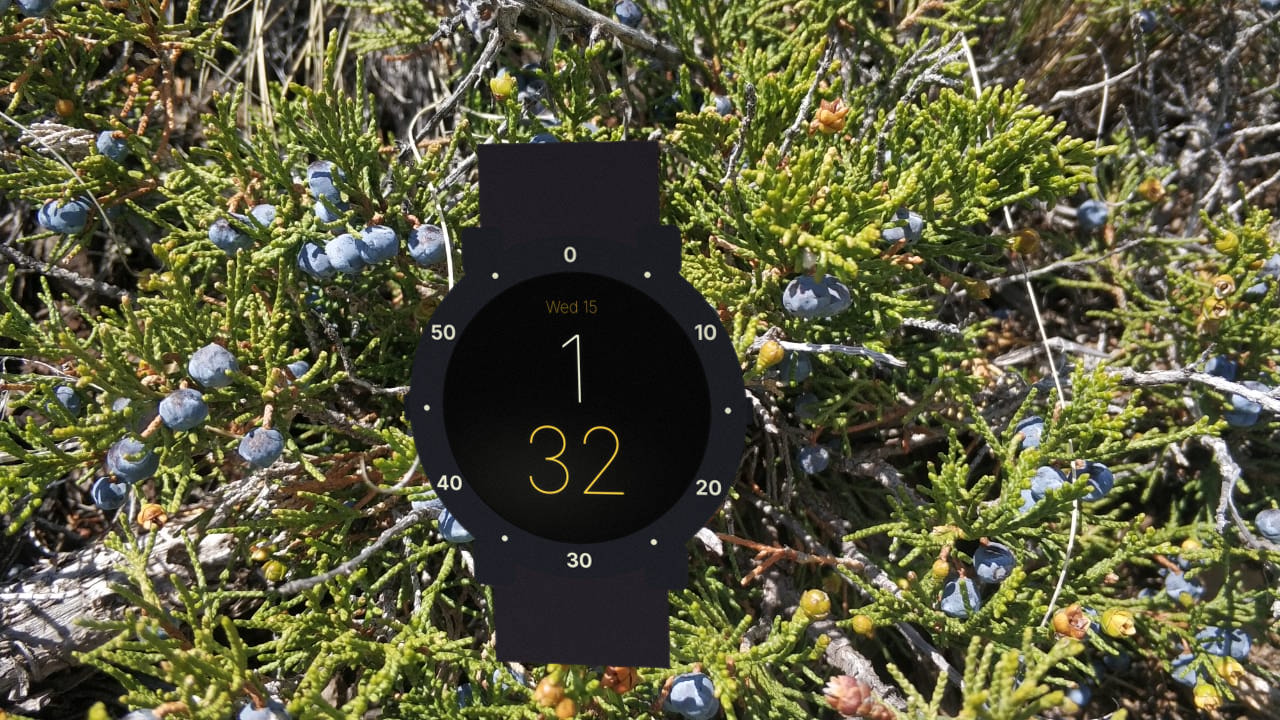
1.32
